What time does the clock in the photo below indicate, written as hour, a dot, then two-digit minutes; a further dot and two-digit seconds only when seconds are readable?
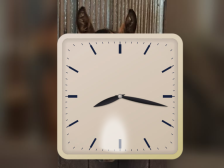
8.17
